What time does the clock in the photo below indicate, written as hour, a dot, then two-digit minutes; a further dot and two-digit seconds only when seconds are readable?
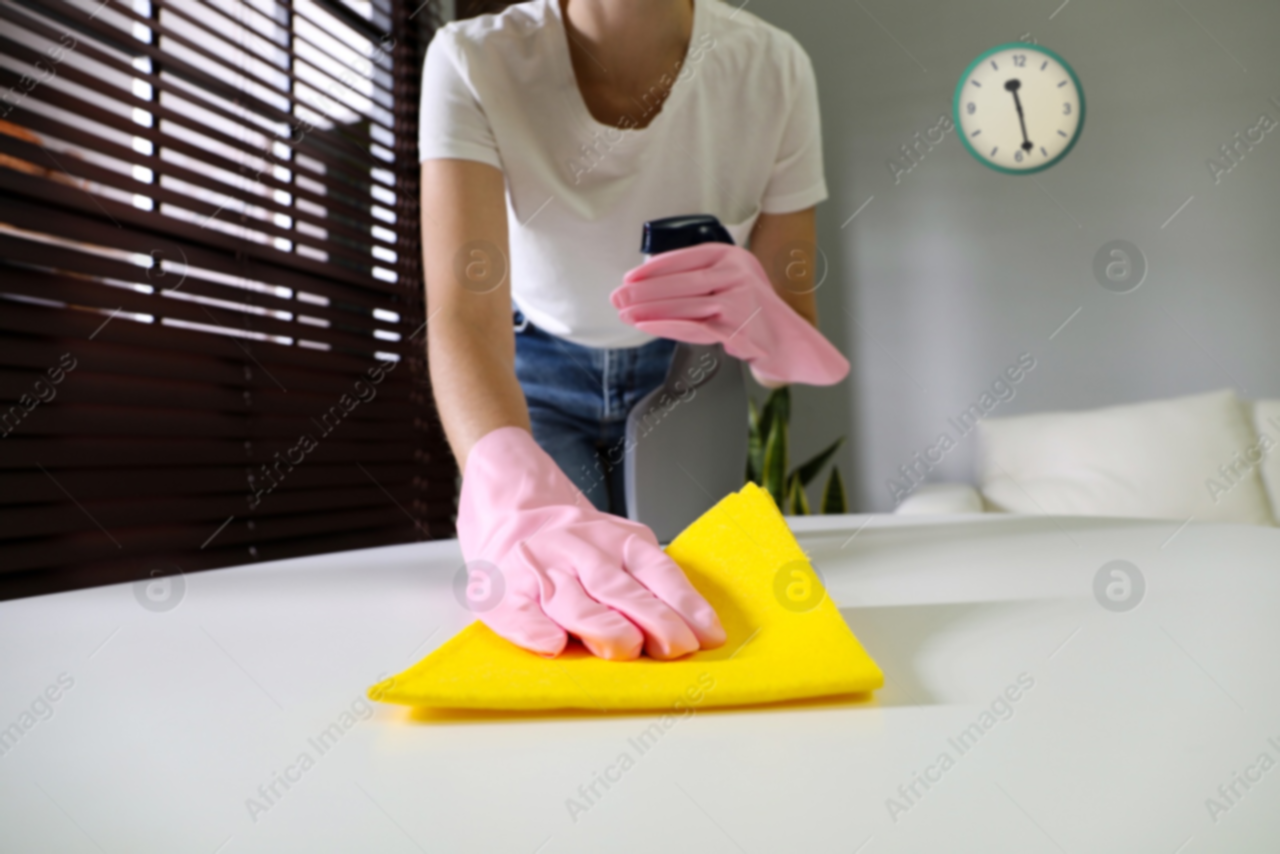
11.28
